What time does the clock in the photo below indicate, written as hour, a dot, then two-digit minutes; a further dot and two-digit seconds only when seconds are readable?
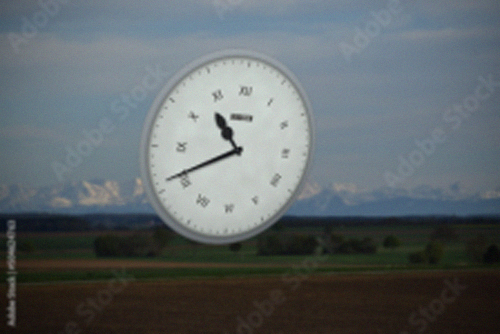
10.41
